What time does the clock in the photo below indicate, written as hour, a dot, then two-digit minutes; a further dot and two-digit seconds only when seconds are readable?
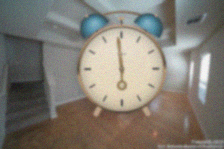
5.59
